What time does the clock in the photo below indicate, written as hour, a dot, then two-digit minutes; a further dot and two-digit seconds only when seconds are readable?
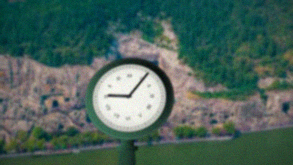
9.06
